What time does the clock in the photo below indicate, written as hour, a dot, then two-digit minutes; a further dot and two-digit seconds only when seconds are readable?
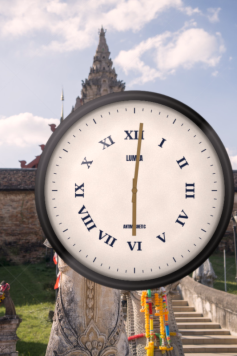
6.01
